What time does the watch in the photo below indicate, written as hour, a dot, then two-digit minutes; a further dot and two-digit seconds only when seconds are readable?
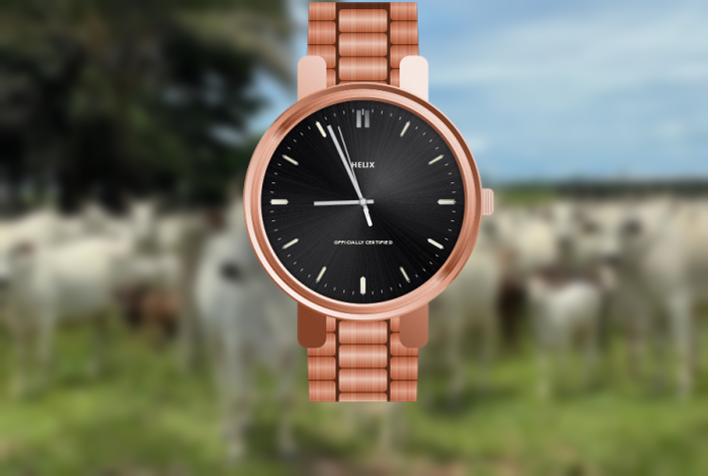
8.55.57
